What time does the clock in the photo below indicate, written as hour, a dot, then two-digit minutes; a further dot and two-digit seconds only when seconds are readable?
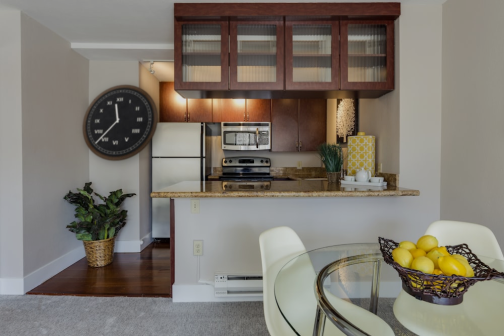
11.37
